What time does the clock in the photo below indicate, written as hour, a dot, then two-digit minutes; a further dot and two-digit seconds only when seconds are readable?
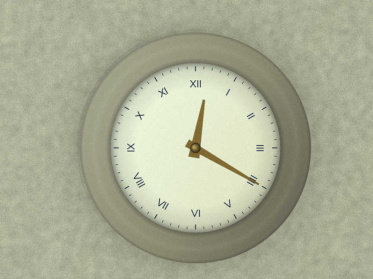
12.20
